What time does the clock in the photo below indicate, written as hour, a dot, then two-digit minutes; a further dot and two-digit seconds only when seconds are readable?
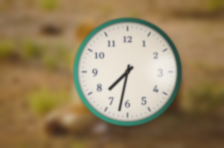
7.32
